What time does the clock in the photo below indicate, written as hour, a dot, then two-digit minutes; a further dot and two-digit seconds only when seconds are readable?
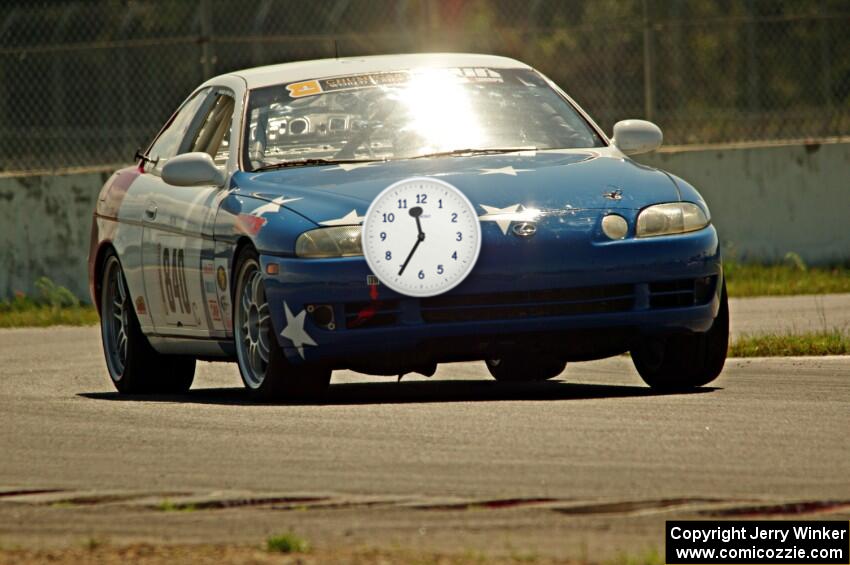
11.35
